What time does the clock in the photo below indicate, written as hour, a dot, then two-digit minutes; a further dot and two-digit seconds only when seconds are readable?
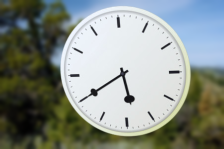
5.40
